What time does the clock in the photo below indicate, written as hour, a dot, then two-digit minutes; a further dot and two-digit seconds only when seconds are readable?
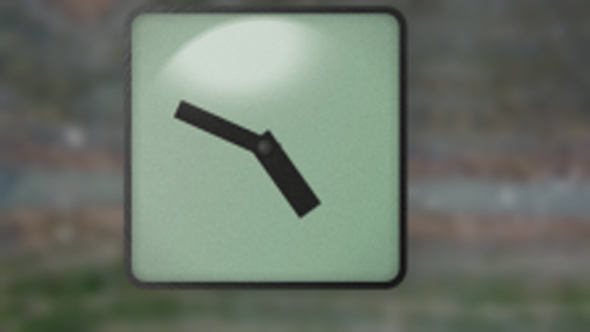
4.49
